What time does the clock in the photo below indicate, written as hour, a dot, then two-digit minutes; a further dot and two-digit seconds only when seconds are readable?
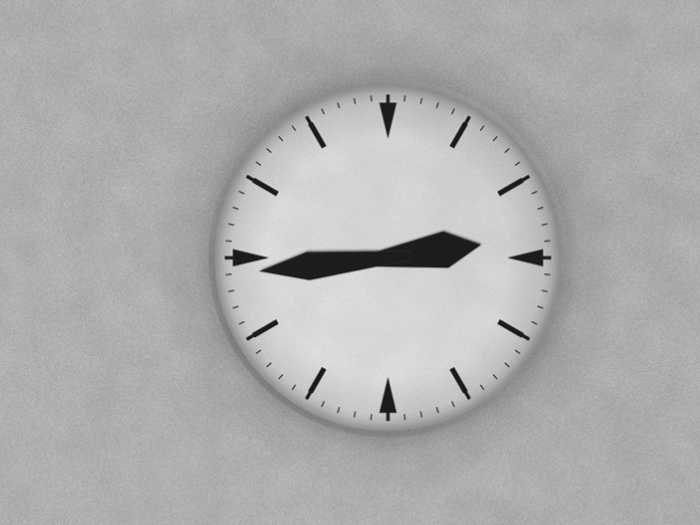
2.44
